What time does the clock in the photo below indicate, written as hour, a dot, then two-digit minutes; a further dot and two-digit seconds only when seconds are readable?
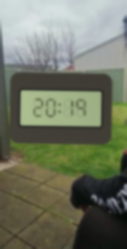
20.19
